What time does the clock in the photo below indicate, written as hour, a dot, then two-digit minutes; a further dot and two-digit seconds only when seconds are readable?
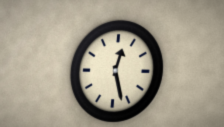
12.27
